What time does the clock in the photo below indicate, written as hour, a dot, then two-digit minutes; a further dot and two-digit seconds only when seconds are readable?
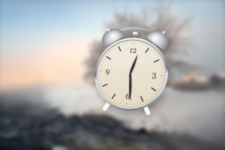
12.29
